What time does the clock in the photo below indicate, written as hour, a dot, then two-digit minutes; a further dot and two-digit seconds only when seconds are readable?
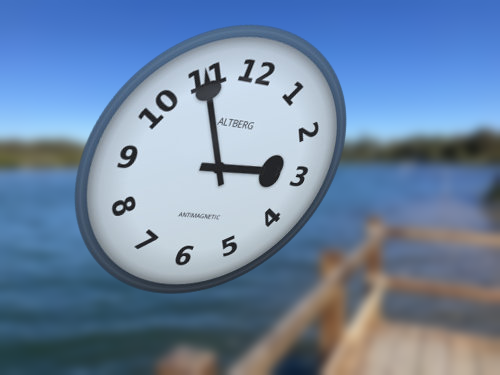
2.55
